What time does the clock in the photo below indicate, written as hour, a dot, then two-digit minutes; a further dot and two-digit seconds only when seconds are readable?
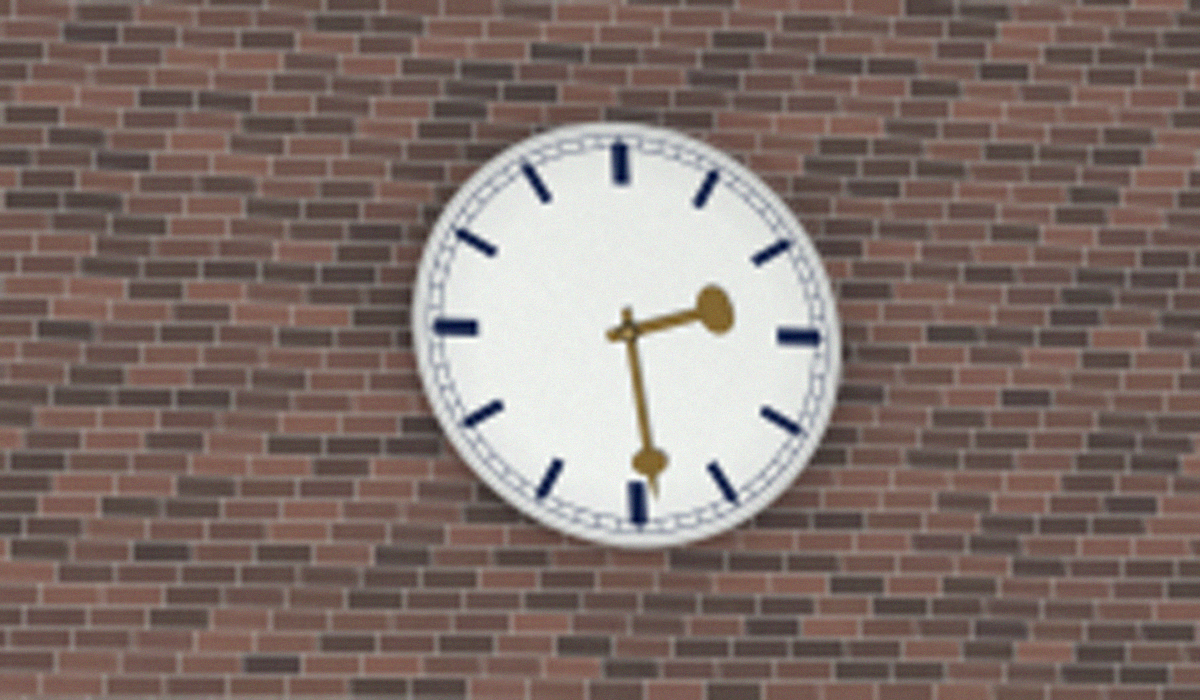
2.29
